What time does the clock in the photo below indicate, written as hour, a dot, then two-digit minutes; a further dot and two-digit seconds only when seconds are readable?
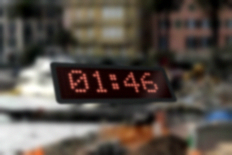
1.46
